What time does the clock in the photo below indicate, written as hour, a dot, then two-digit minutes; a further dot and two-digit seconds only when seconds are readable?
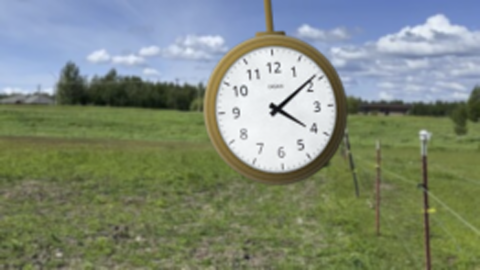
4.09
